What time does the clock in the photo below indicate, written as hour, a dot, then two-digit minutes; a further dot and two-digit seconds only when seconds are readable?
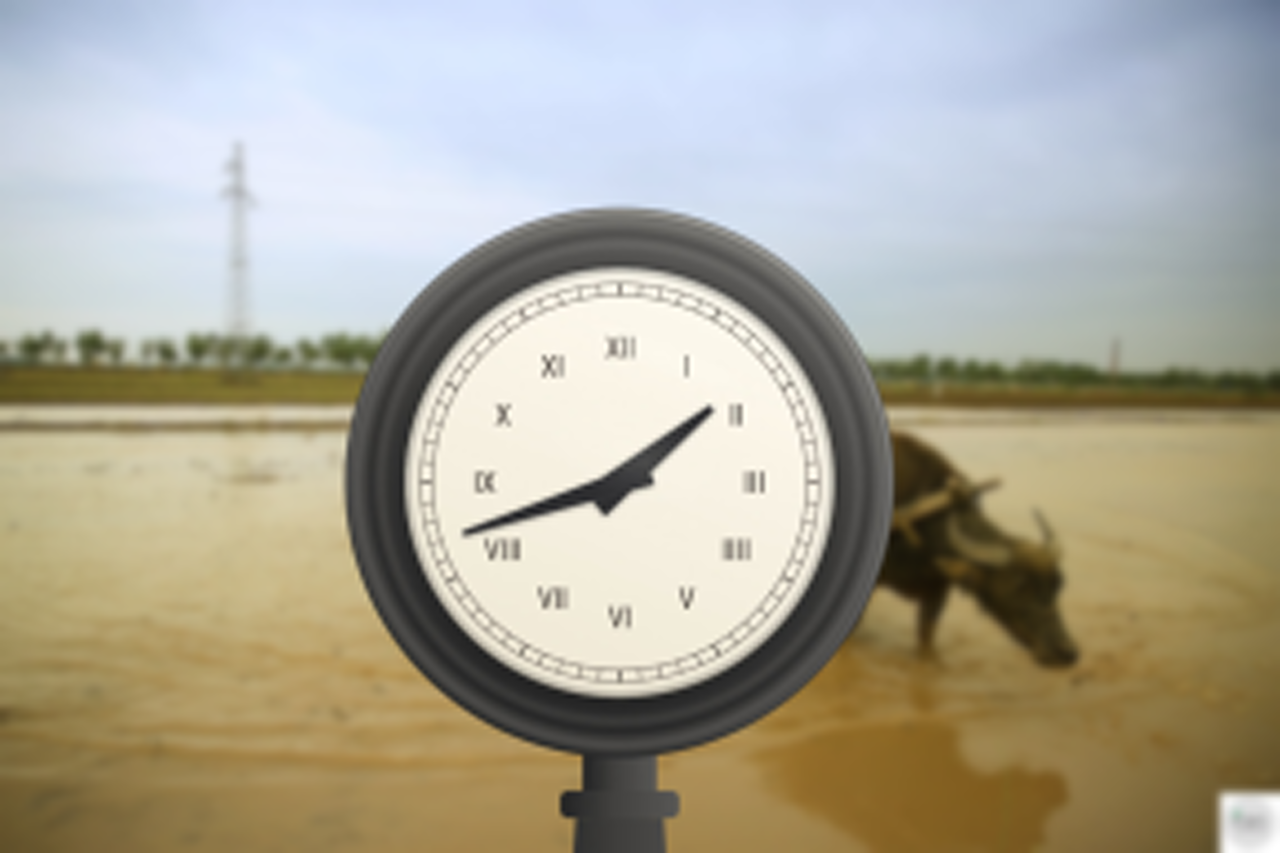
1.42
